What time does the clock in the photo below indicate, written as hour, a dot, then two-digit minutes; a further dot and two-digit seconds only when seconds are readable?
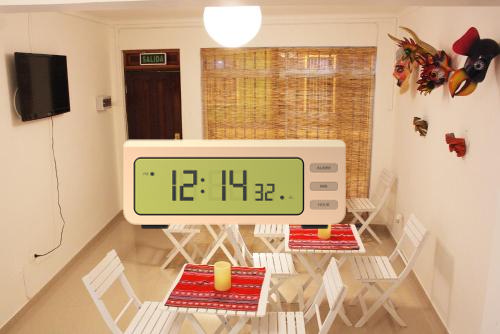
12.14.32
